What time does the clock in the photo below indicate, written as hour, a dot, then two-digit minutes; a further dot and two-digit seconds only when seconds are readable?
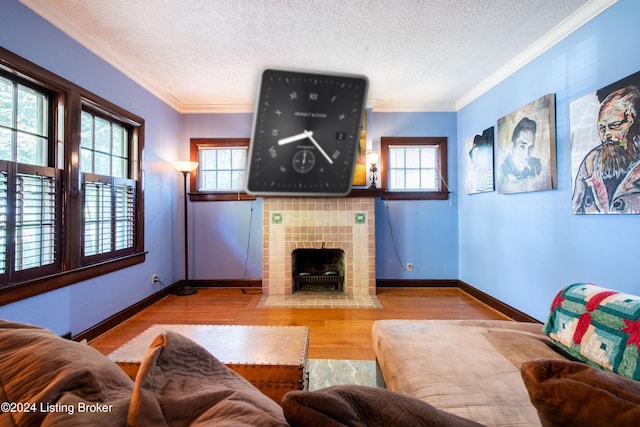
8.22
